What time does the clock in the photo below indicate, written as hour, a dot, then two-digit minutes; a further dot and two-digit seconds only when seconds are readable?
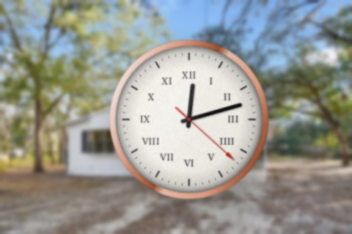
12.12.22
